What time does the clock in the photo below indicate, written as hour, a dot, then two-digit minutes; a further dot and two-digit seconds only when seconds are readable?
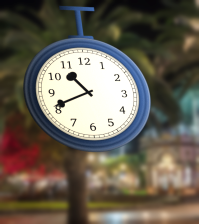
10.41
